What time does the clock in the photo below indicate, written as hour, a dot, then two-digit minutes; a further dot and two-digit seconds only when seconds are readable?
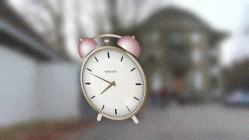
7.49
